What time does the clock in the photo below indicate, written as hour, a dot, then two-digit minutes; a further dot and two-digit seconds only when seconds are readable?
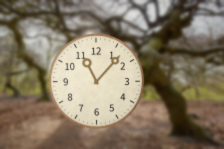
11.07
